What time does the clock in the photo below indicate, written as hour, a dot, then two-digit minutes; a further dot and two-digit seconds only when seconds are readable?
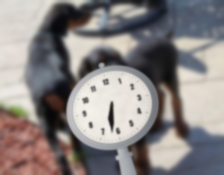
6.32
